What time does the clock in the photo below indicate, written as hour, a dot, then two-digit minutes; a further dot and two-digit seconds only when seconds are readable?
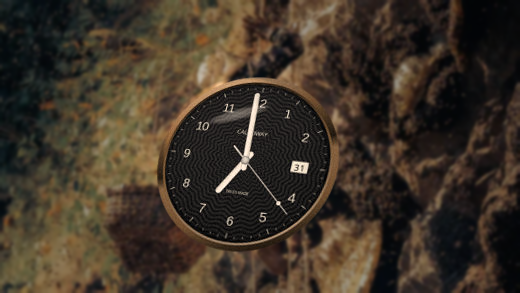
6.59.22
